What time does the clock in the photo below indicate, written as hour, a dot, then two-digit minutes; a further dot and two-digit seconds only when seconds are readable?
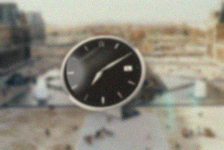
7.10
